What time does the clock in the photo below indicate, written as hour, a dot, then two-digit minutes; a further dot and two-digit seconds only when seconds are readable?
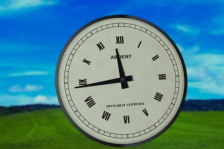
11.44
